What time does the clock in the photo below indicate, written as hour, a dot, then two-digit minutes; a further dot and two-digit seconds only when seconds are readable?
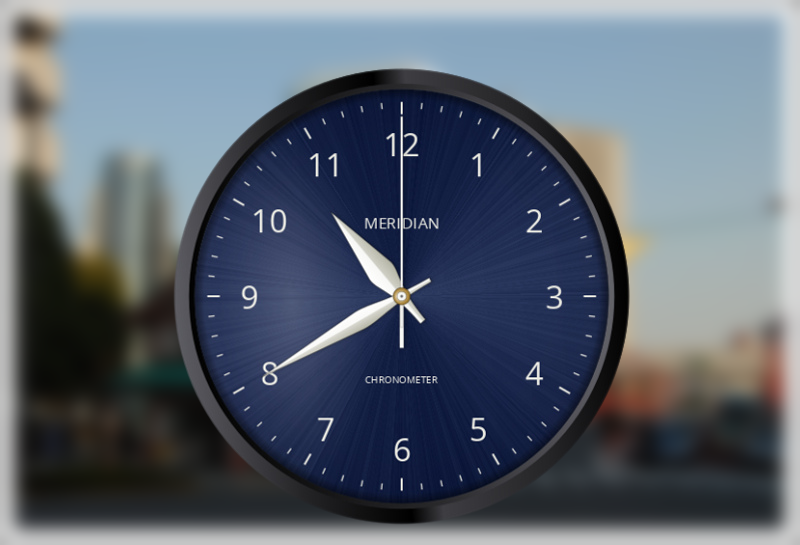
10.40.00
